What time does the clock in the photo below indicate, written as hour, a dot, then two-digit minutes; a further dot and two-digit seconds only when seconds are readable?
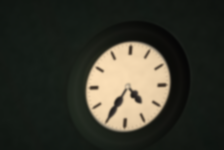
4.35
